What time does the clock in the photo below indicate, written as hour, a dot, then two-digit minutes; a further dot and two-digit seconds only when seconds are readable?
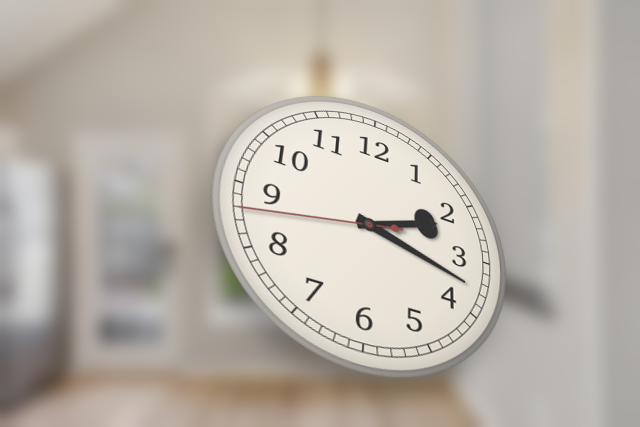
2.17.43
